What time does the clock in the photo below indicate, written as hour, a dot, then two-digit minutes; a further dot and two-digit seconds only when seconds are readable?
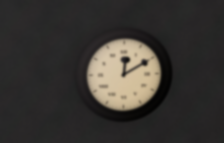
12.10
